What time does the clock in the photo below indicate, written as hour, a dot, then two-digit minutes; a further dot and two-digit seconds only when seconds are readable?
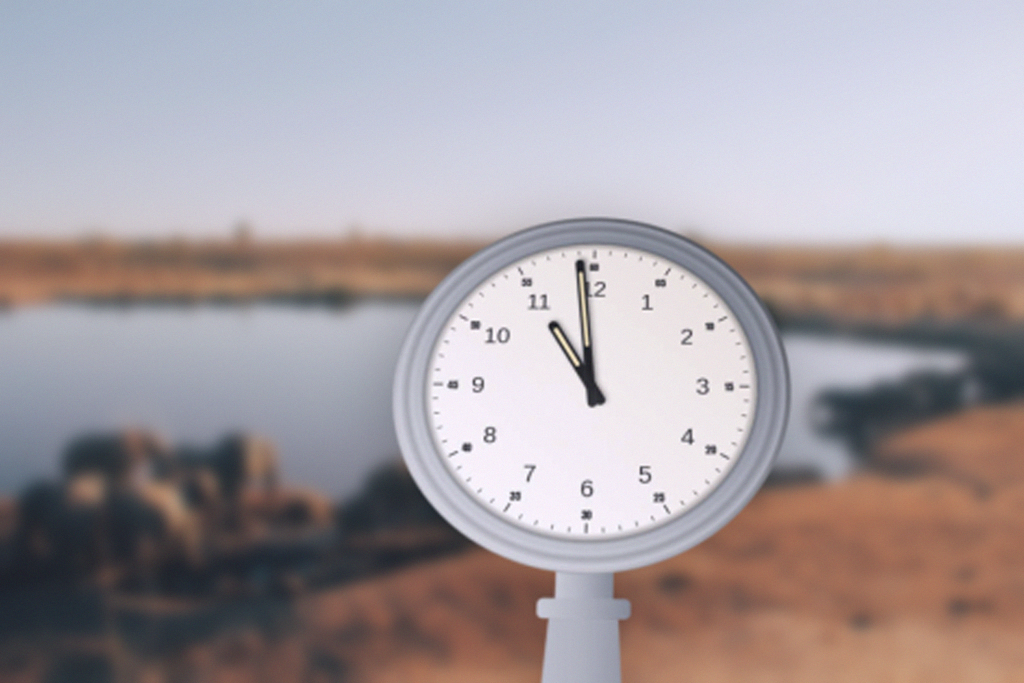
10.59
